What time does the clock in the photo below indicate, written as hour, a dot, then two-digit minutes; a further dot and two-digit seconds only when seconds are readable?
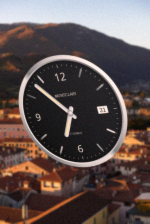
6.53
